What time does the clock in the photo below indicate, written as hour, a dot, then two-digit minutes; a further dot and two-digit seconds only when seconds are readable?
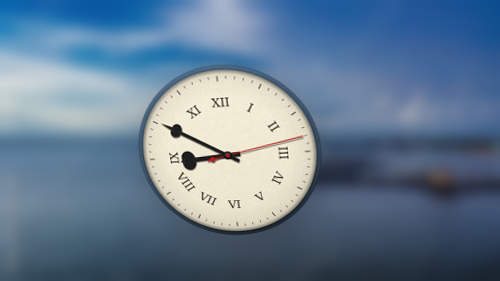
8.50.13
